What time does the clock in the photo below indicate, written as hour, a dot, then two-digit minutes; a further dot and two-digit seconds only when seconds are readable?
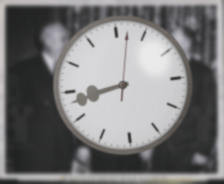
8.43.02
